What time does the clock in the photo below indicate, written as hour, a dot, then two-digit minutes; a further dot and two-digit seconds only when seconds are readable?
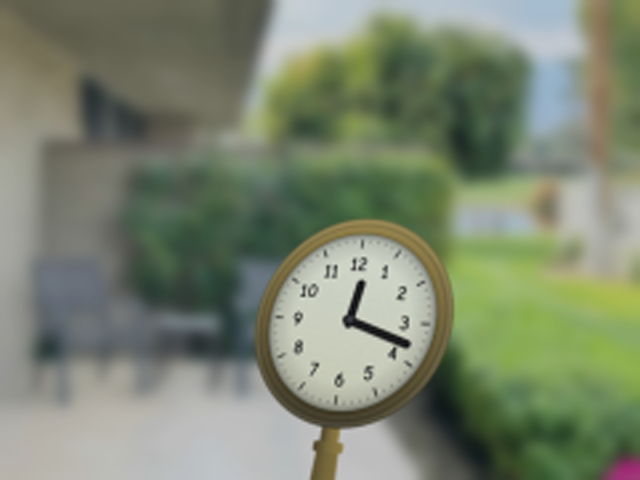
12.18
